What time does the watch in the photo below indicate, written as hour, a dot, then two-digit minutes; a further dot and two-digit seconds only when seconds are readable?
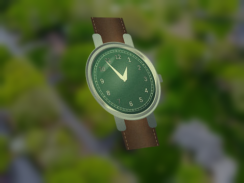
12.54
